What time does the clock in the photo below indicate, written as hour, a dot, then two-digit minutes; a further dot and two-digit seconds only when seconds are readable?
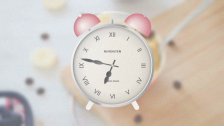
6.47
